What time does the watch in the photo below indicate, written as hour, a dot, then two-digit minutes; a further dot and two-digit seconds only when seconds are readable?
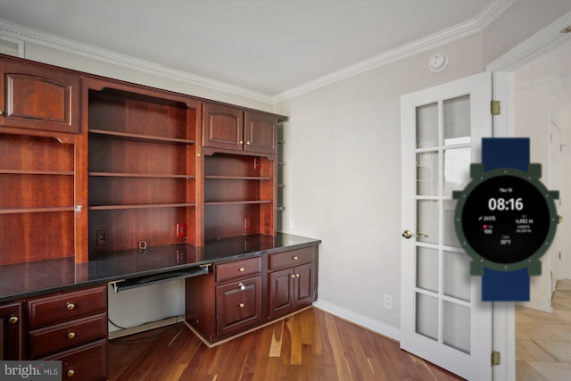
8.16
